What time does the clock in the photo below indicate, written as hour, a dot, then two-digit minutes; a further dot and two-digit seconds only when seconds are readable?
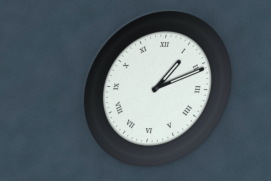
1.11
